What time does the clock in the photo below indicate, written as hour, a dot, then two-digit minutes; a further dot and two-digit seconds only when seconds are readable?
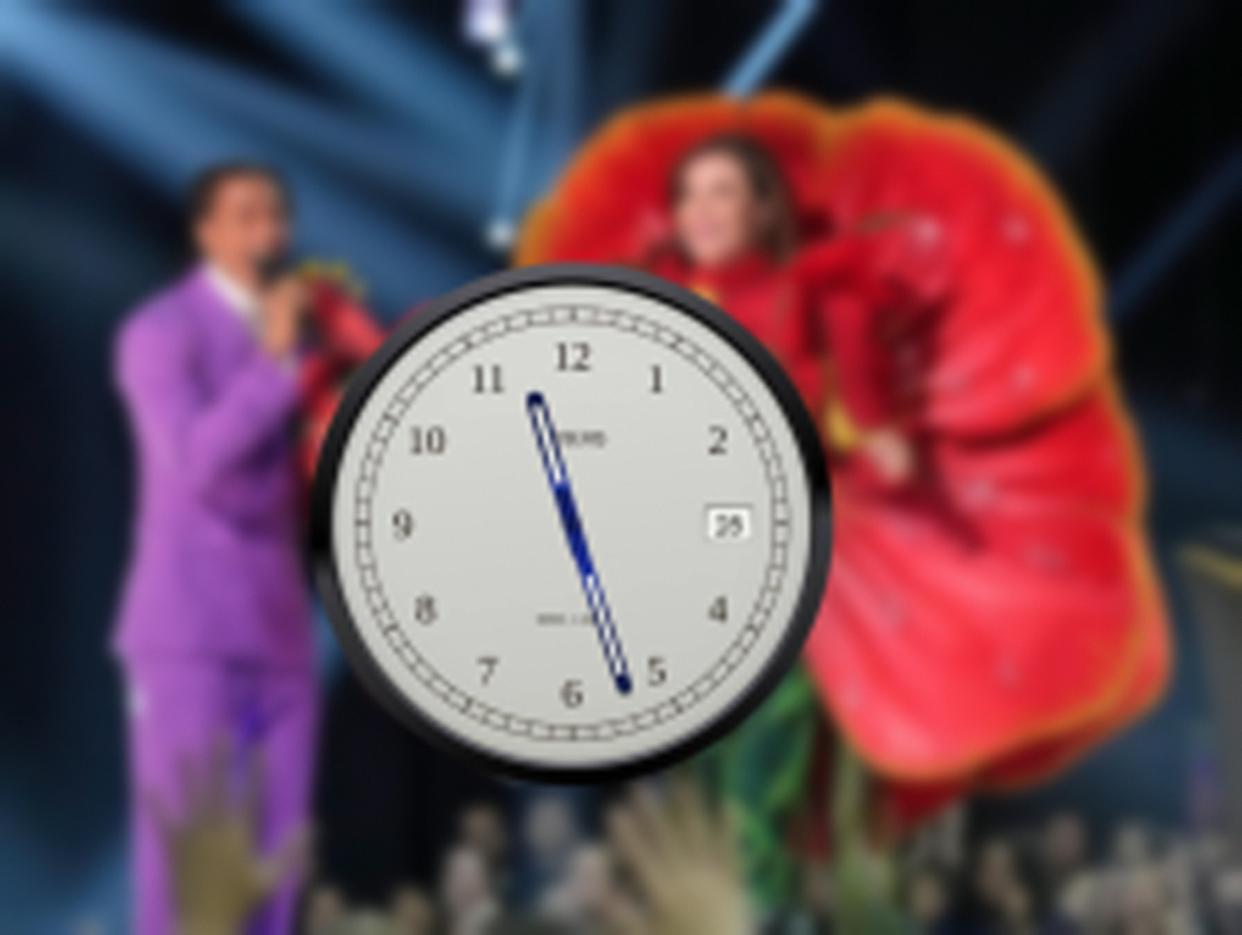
11.27
